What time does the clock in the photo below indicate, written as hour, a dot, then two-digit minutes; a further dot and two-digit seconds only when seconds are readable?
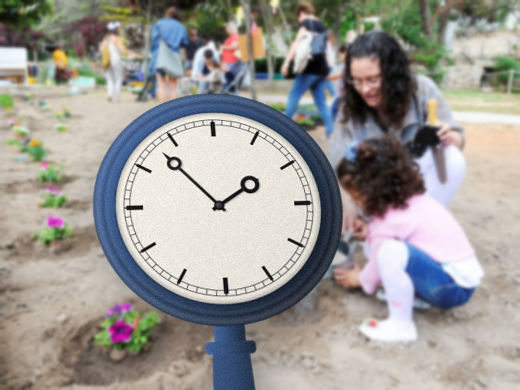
1.53
